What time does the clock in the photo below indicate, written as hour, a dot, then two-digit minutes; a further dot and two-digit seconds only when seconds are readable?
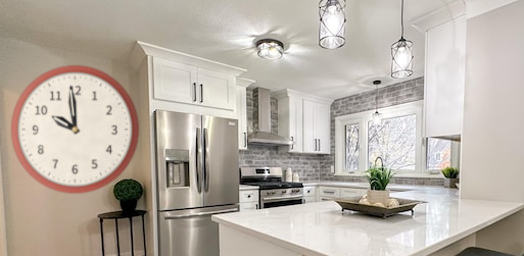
9.59
